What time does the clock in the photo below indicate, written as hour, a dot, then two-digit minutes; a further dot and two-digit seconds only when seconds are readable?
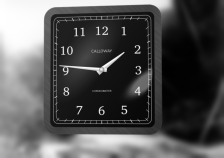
1.46
